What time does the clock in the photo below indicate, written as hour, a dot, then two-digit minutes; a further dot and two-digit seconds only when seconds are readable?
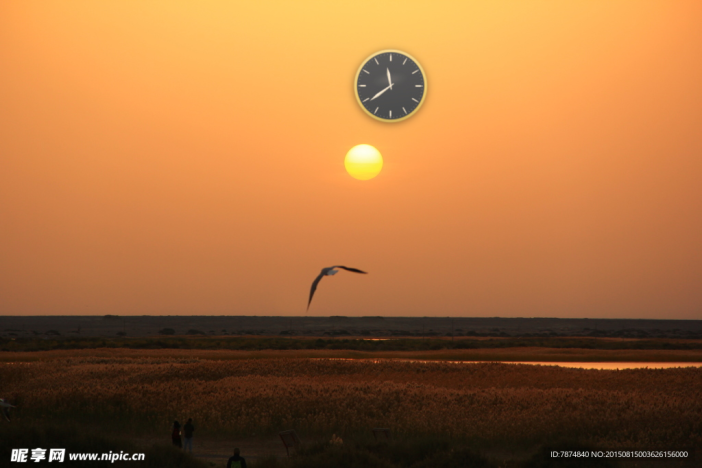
11.39
